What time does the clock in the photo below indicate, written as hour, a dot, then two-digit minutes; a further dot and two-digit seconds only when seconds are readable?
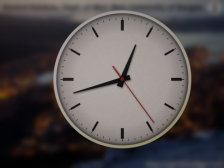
12.42.24
